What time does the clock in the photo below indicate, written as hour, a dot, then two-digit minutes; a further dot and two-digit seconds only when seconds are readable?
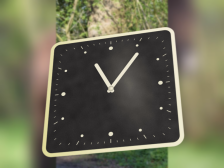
11.06
